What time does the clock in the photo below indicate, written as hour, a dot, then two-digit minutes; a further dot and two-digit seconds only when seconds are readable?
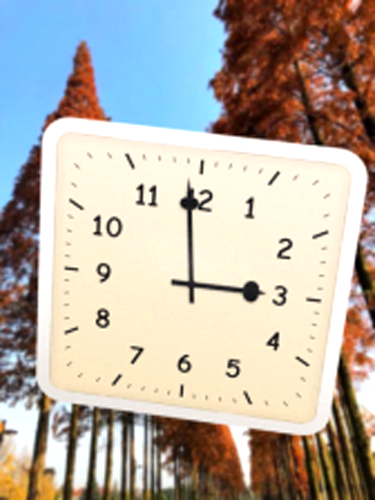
2.59
